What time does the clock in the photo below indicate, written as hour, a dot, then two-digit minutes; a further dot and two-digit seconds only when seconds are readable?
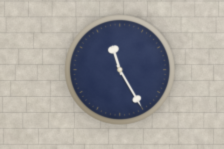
11.25
